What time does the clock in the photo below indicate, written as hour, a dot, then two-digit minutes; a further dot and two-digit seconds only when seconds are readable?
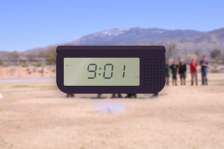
9.01
